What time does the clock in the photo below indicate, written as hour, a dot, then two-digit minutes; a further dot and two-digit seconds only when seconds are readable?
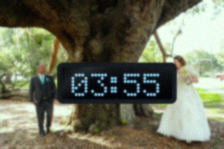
3.55
